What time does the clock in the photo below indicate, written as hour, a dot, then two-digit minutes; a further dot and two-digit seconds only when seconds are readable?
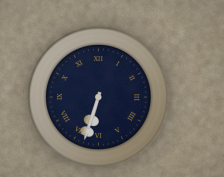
6.33
